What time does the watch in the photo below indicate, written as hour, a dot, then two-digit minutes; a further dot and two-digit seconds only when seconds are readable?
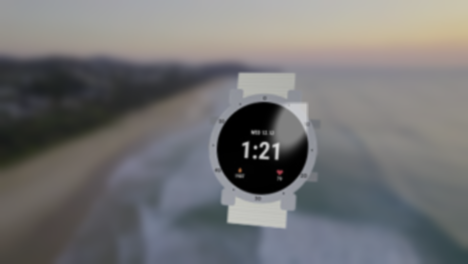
1.21
